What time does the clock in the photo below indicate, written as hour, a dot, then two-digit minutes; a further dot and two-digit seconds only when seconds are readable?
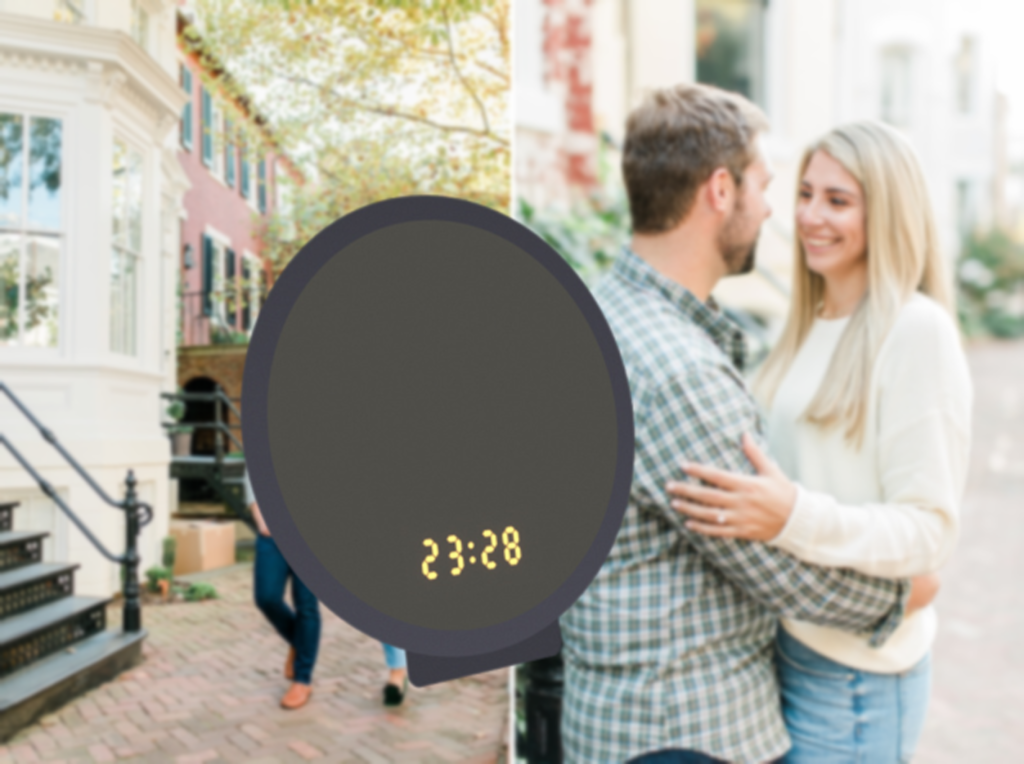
23.28
